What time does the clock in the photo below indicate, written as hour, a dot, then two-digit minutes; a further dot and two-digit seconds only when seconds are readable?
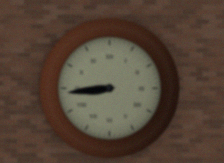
8.44
